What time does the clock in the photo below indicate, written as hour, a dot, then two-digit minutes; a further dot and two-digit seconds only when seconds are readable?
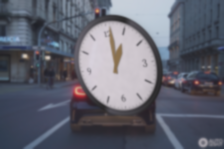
1.01
